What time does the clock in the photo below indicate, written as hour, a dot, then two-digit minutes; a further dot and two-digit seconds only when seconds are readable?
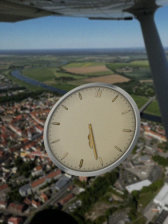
5.26
